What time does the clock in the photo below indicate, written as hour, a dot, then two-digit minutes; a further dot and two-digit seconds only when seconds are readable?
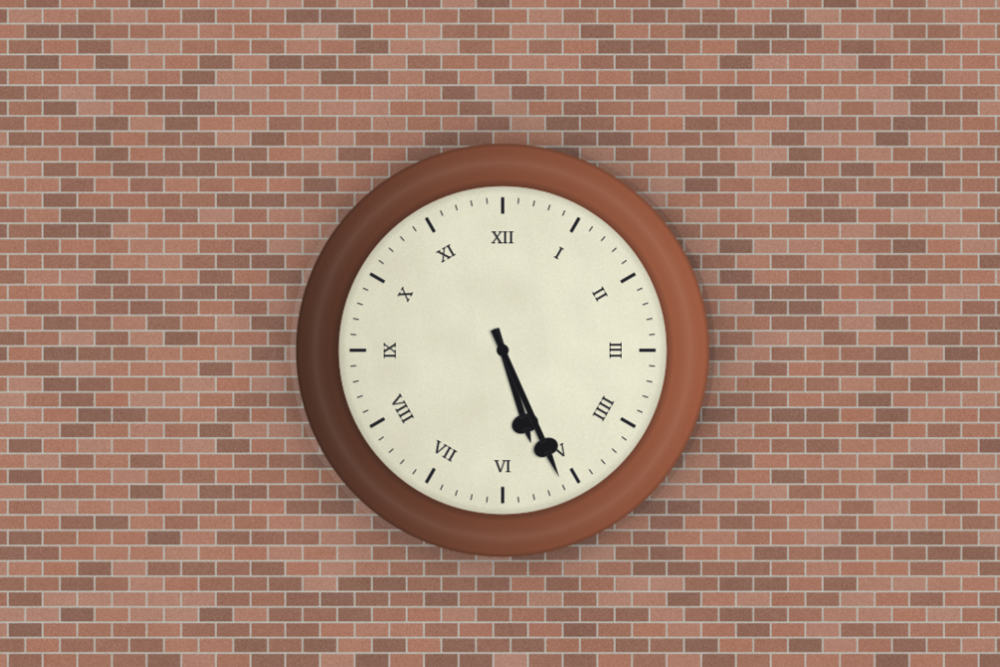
5.26
